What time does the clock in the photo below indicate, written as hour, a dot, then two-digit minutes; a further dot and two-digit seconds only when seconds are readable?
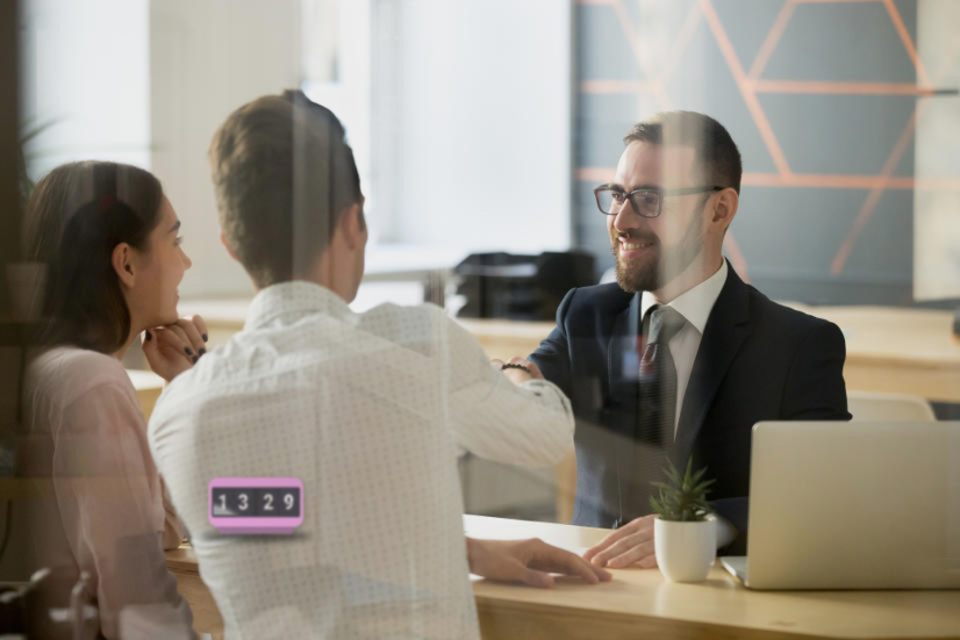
13.29
